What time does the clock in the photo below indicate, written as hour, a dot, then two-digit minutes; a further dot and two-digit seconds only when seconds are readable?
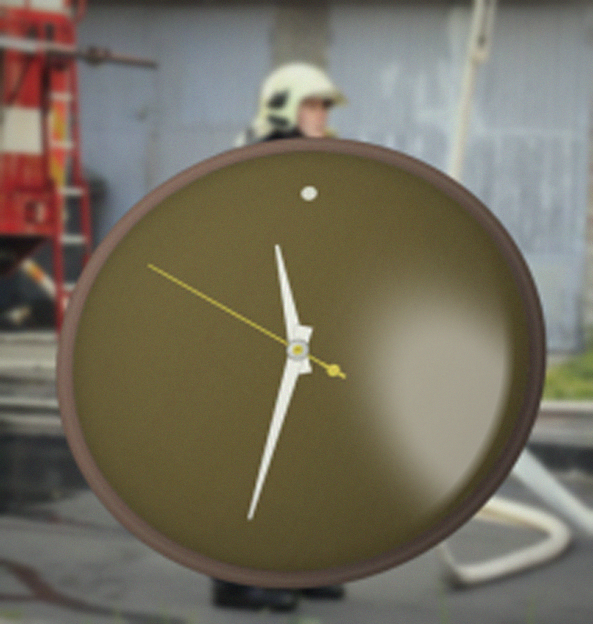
11.31.50
